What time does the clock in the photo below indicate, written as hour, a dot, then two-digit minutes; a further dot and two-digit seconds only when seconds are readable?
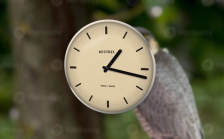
1.17
